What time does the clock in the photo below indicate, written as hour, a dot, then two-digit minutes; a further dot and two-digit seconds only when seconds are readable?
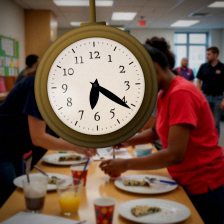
6.21
